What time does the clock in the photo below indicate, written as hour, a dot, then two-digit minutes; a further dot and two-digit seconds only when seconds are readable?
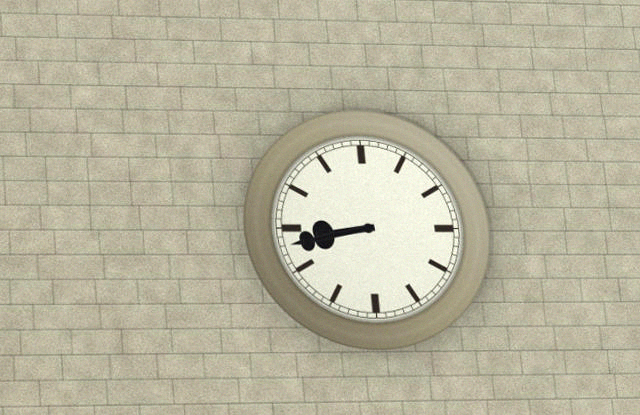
8.43
